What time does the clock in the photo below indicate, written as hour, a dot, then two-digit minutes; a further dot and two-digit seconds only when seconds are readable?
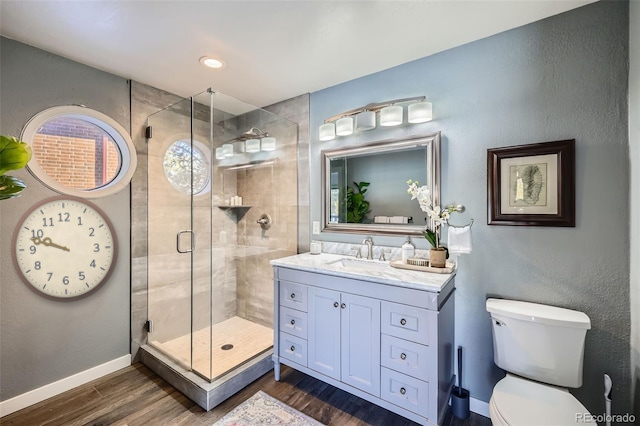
9.48
